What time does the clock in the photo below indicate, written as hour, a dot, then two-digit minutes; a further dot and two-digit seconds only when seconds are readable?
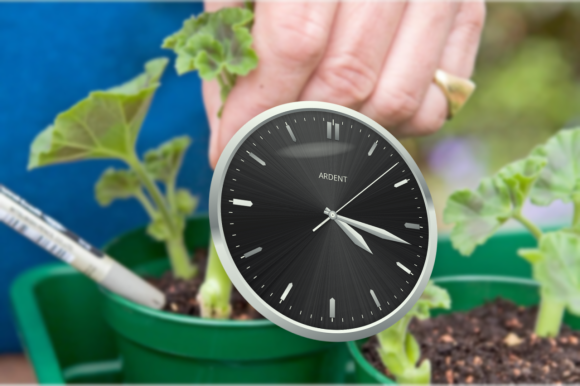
4.17.08
